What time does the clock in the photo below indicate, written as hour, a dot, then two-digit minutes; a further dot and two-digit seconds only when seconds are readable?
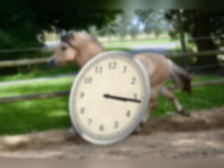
3.16
